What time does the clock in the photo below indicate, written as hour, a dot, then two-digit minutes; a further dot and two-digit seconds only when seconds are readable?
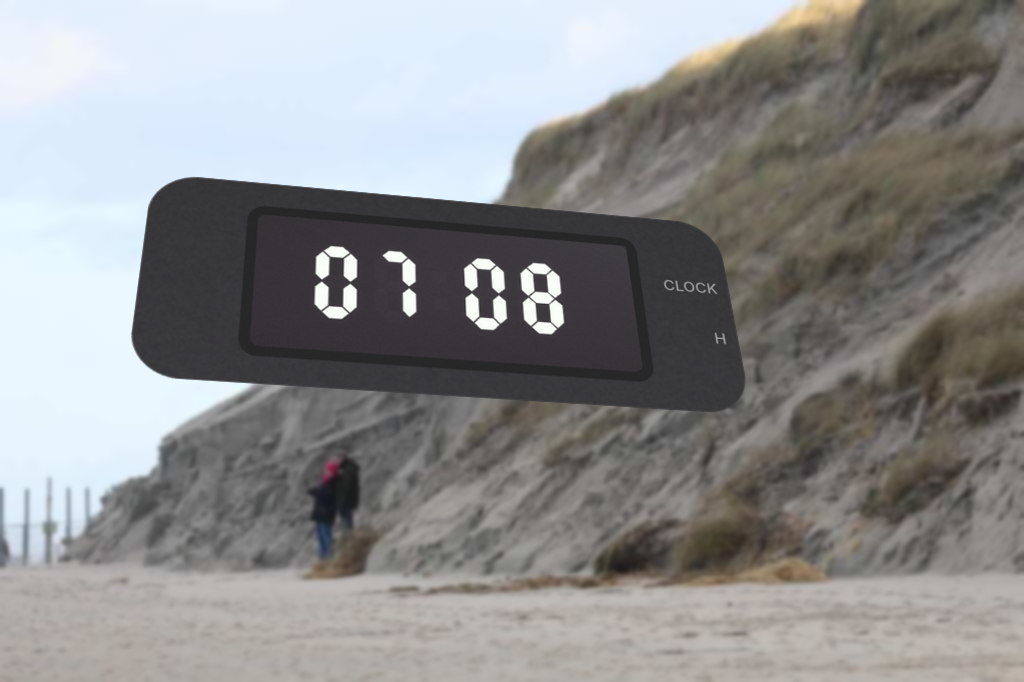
7.08
